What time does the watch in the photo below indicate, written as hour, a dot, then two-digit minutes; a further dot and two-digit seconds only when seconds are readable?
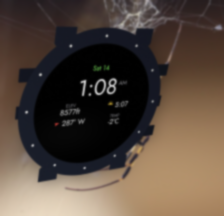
1.08
